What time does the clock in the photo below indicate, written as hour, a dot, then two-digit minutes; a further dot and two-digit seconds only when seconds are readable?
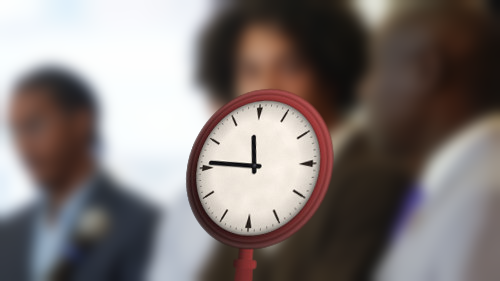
11.46
